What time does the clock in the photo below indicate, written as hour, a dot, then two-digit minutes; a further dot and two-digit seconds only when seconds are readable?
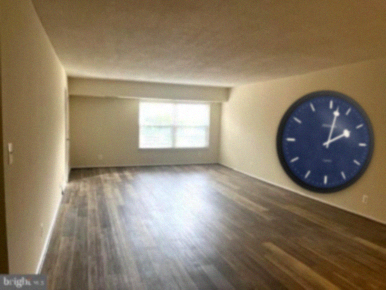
2.02
